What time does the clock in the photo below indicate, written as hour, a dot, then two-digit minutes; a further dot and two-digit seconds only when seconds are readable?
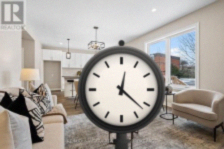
12.22
